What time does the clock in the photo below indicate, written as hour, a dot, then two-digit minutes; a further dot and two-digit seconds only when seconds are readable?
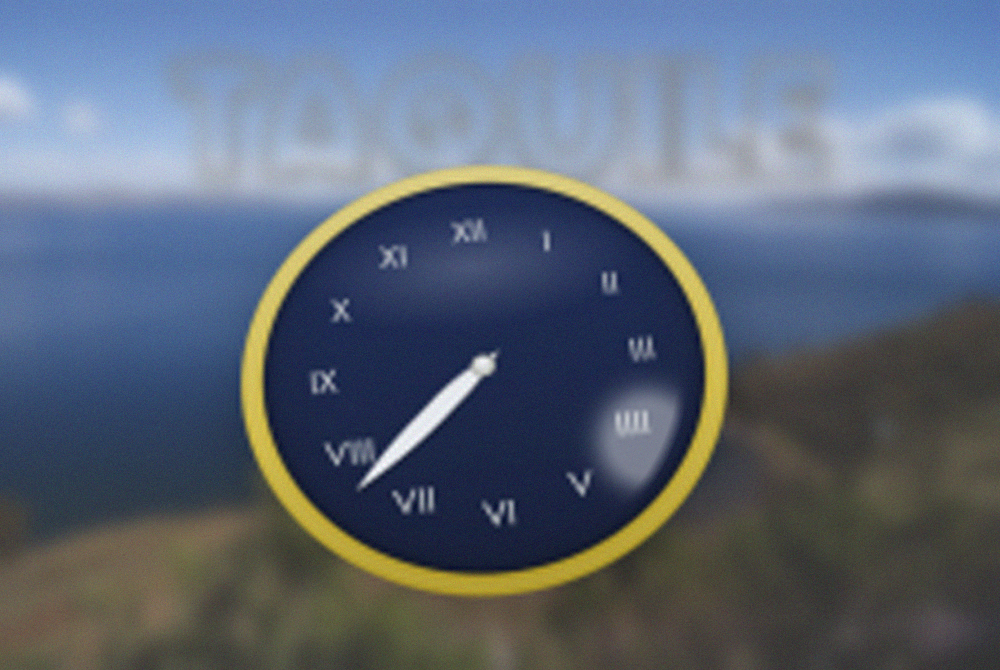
7.38
